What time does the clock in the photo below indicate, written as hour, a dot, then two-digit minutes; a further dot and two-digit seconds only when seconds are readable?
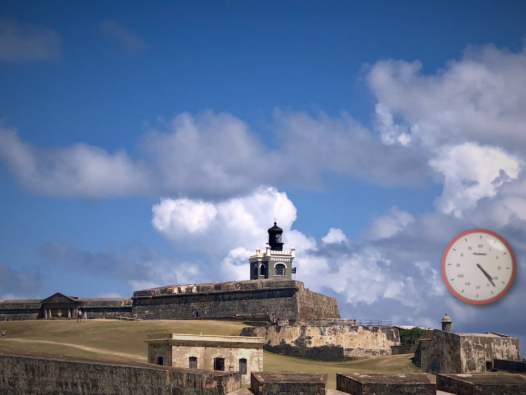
4.23
